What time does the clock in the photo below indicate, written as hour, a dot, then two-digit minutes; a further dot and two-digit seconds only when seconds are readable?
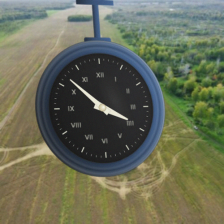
3.52
